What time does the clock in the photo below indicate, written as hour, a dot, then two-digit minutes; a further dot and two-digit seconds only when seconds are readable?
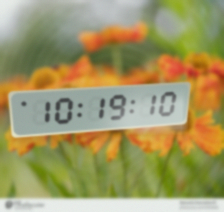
10.19.10
